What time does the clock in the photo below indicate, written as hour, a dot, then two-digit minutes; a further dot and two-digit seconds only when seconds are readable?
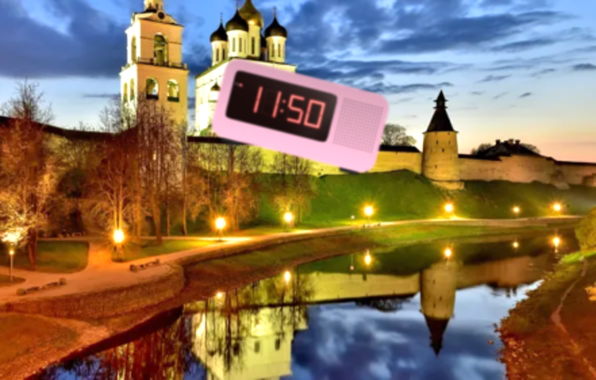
11.50
